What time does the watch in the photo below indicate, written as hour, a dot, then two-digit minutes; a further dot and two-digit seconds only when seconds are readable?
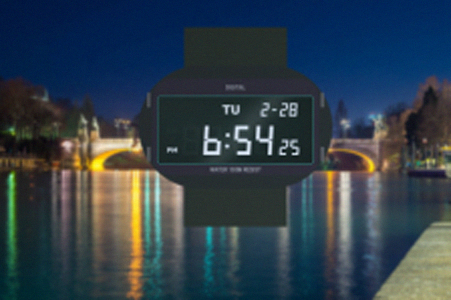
6.54.25
